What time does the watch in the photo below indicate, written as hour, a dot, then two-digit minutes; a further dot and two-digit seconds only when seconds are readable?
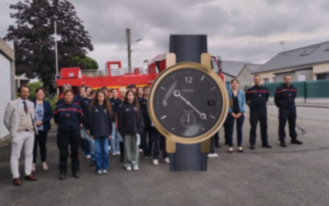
10.22
